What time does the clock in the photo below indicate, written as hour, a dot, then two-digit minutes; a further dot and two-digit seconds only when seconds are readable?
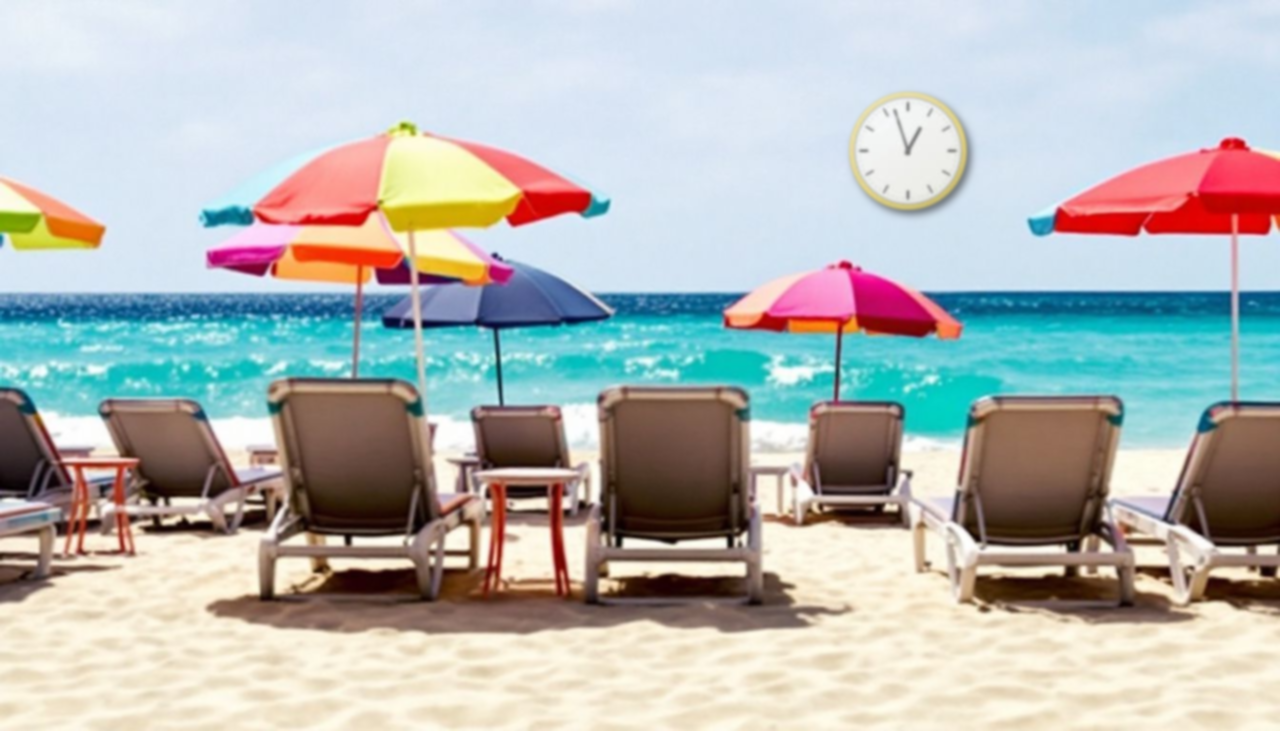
12.57
